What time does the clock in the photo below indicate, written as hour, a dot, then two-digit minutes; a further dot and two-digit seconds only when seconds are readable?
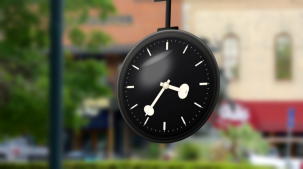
3.36
